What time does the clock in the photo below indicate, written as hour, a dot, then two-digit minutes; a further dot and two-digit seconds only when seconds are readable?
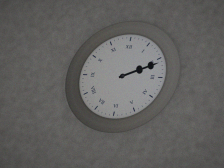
2.11
